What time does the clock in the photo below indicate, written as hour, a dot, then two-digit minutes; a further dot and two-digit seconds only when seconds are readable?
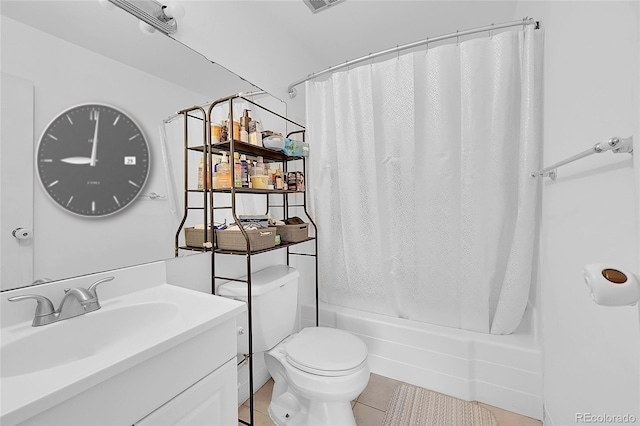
9.01
